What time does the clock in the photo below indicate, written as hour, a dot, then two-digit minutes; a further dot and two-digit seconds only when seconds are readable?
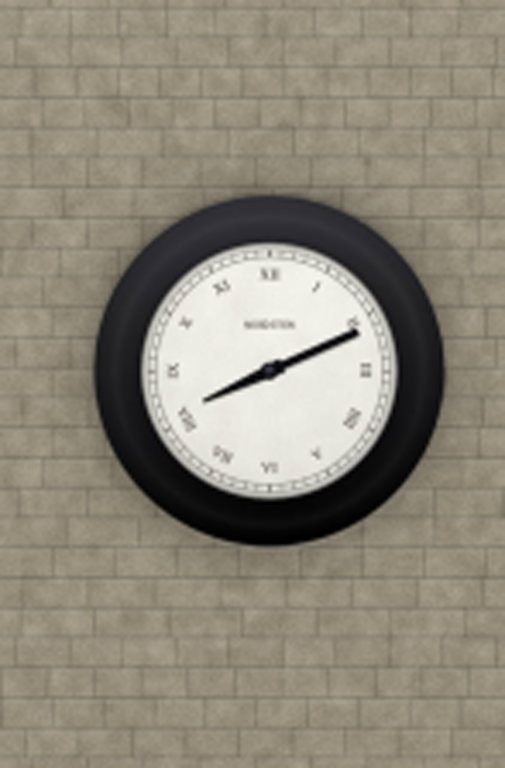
8.11
